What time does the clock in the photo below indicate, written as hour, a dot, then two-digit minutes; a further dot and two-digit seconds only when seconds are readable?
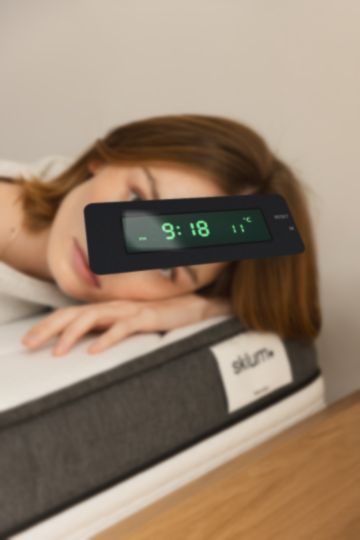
9.18
